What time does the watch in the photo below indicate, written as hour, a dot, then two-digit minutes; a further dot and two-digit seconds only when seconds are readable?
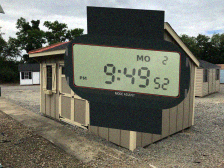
9.49.52
